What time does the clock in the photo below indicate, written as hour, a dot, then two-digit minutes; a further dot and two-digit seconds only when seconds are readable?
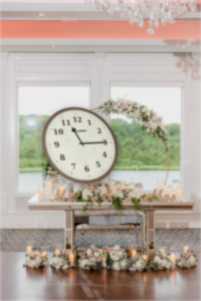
11.15
